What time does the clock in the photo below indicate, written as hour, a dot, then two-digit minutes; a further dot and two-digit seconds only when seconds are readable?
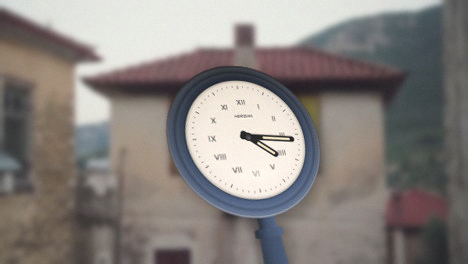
4.16
